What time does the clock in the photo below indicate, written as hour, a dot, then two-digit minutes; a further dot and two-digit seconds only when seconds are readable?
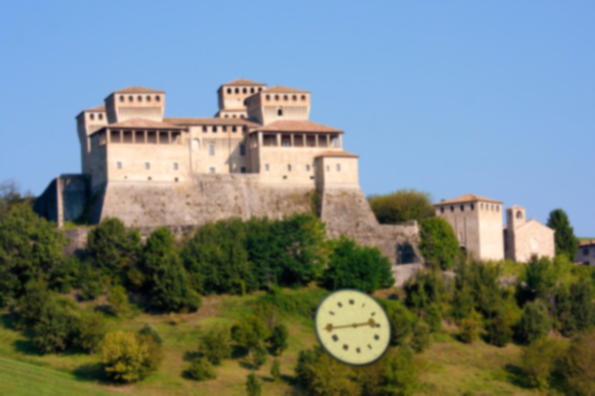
2.44
